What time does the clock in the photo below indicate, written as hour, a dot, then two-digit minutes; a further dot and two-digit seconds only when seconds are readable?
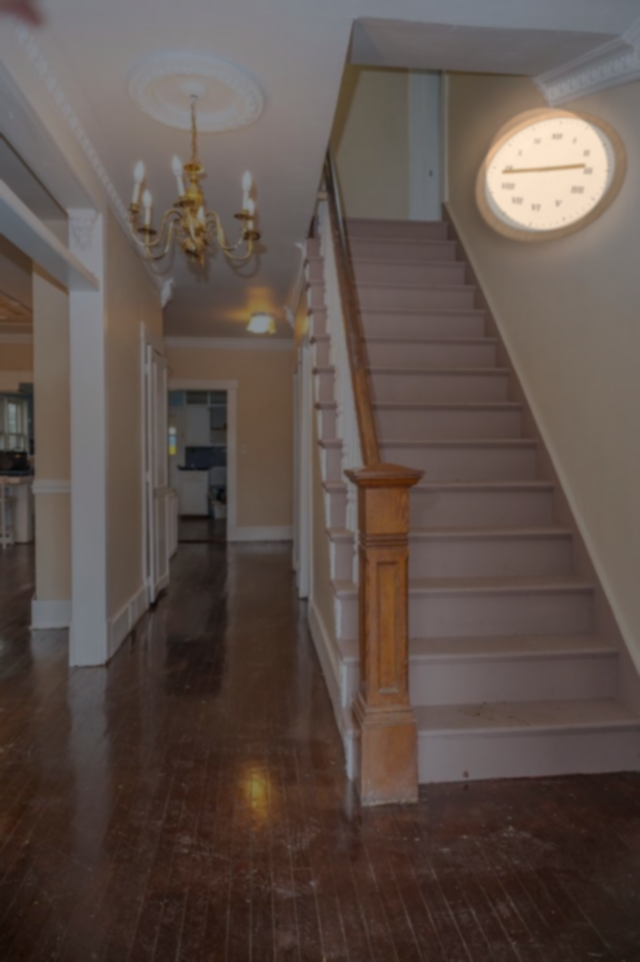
2.44
